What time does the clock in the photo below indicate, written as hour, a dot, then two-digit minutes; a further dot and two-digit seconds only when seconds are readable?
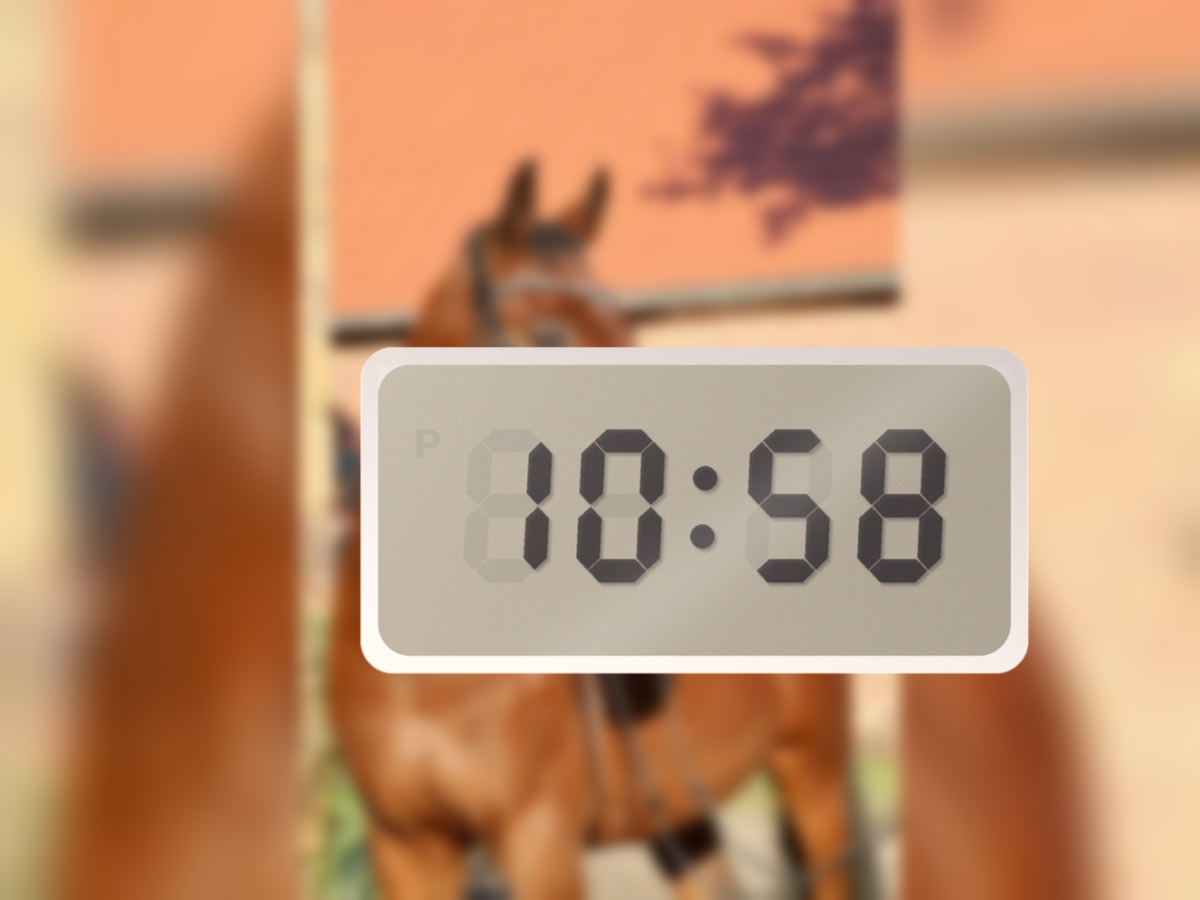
10.58
